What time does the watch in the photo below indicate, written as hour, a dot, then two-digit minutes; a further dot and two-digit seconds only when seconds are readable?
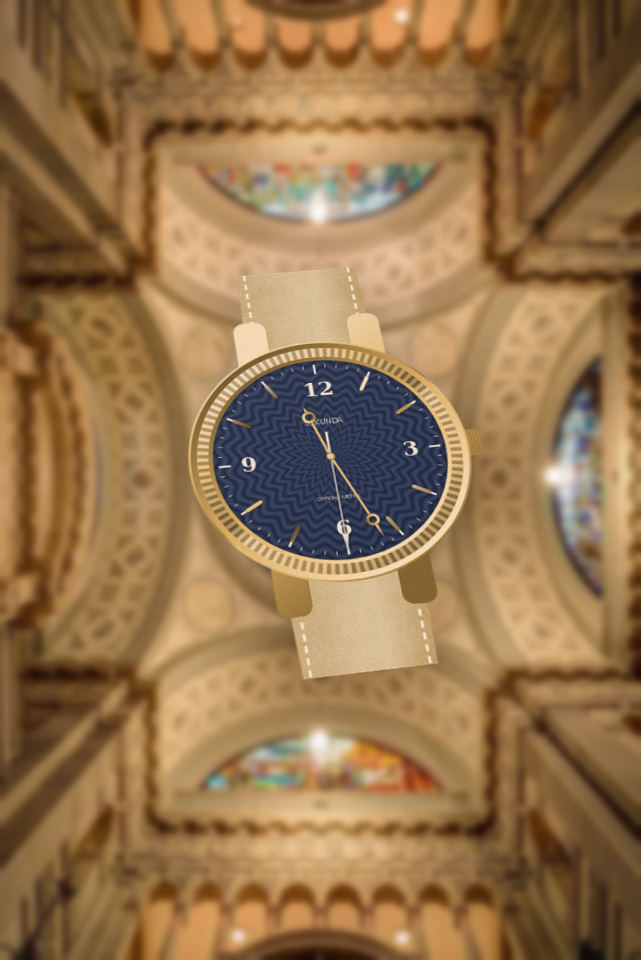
11.26.30
